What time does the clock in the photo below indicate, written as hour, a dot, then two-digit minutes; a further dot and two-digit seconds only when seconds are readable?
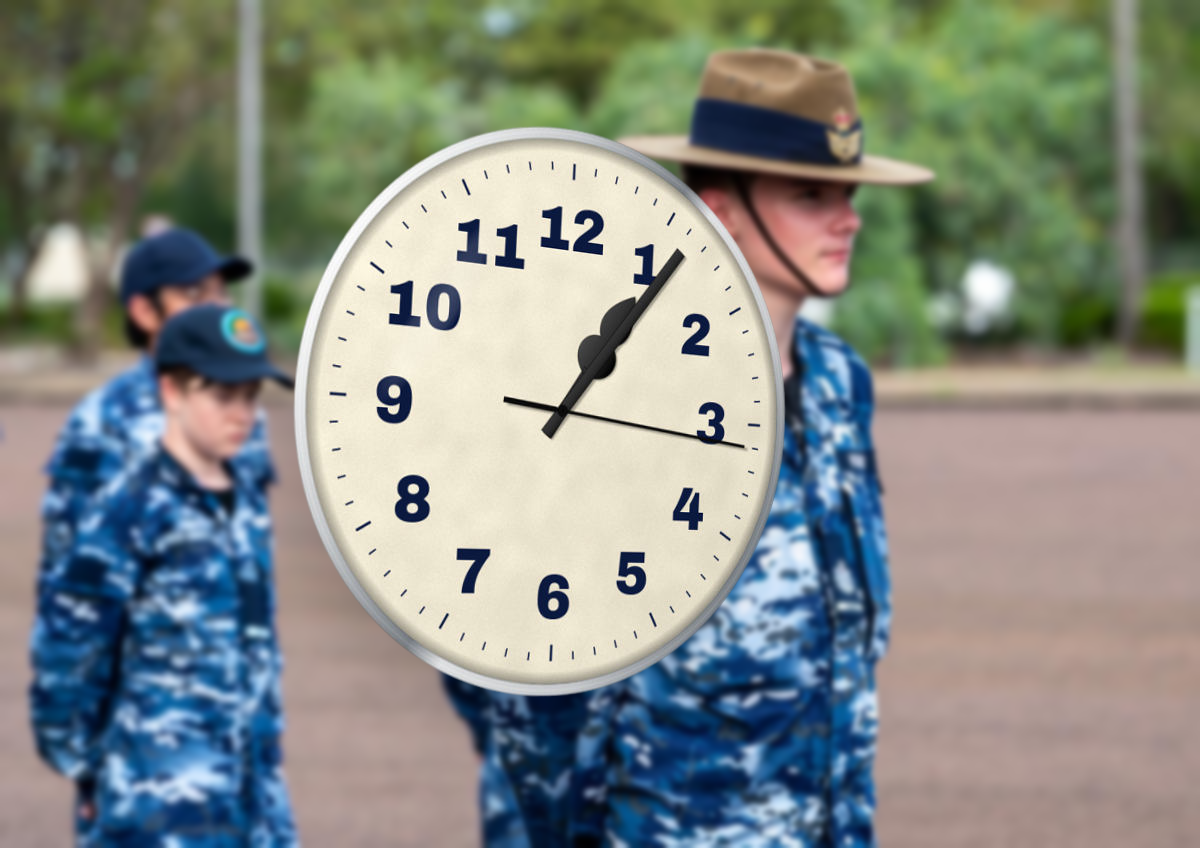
1.06.16
